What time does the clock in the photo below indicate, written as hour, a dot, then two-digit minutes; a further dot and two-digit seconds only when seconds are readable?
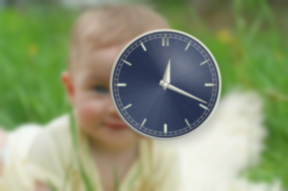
12.19
